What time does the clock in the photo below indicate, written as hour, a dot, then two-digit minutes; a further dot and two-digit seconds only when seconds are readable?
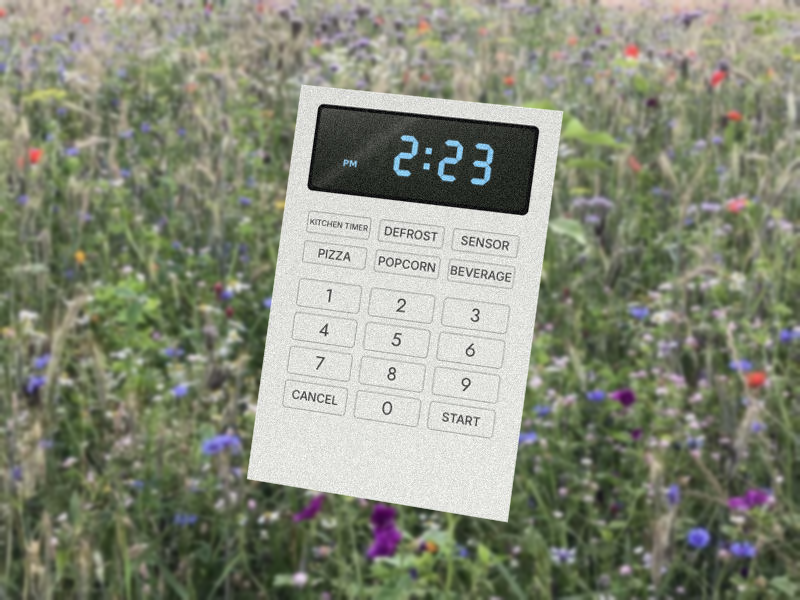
2.23
